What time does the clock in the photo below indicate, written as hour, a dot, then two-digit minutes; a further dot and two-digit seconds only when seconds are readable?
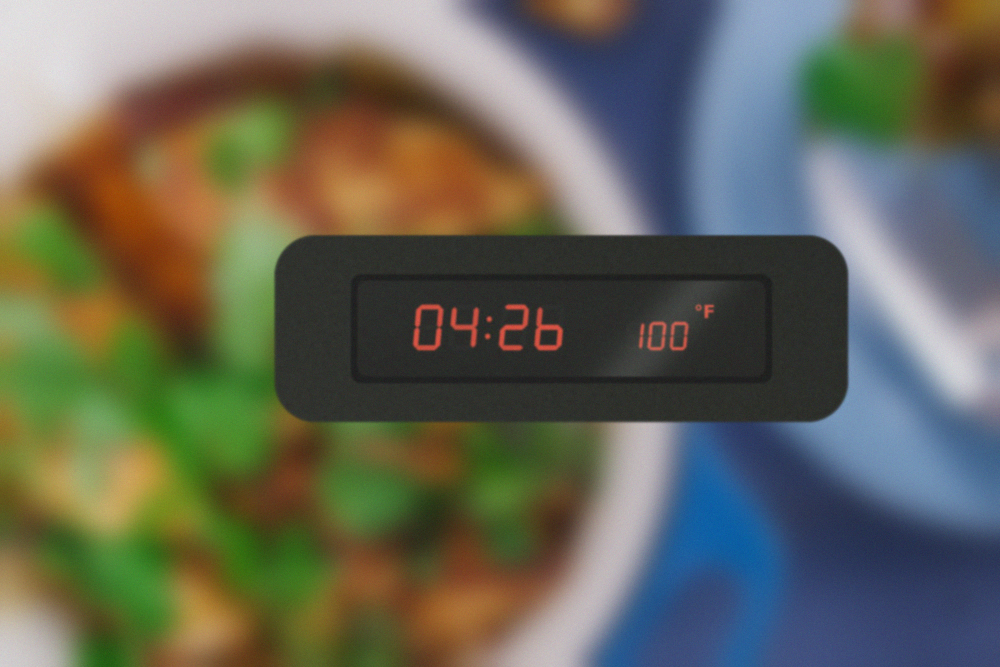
4.26
